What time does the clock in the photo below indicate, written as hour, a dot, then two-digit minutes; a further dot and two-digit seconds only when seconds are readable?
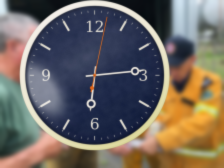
6.14.02
